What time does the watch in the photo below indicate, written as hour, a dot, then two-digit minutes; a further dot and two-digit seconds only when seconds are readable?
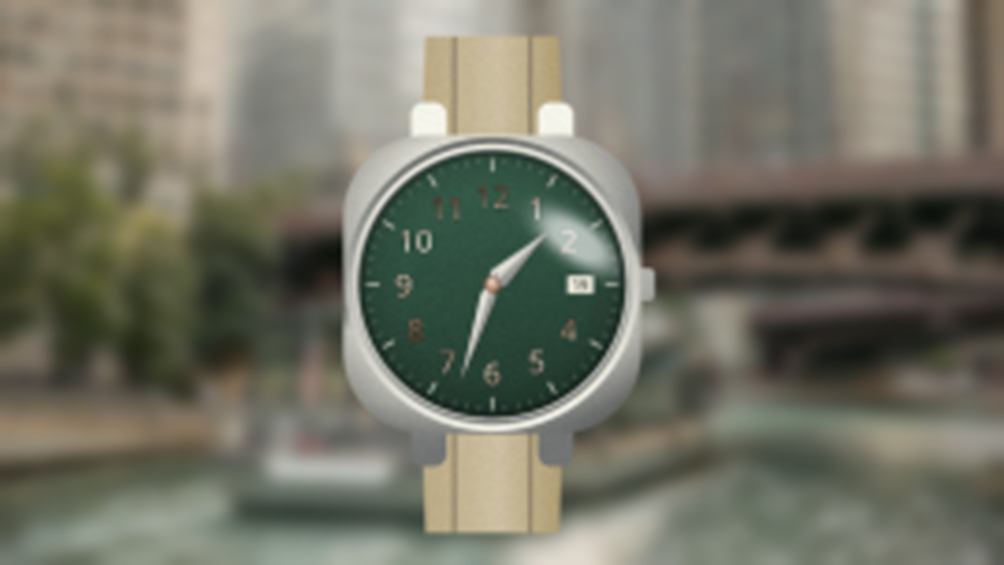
1.33
